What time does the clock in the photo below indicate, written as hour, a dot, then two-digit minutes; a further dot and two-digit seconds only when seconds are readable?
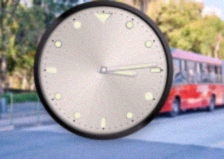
3.14
